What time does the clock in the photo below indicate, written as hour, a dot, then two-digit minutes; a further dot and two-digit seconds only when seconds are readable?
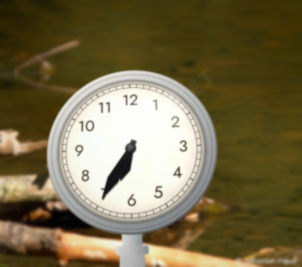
6.35
